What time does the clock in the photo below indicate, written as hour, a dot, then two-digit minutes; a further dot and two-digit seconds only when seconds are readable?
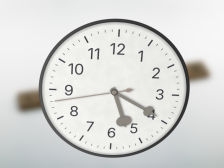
5.19.43
